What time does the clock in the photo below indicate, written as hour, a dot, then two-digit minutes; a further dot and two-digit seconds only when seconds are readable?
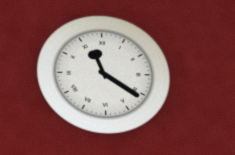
11.21
